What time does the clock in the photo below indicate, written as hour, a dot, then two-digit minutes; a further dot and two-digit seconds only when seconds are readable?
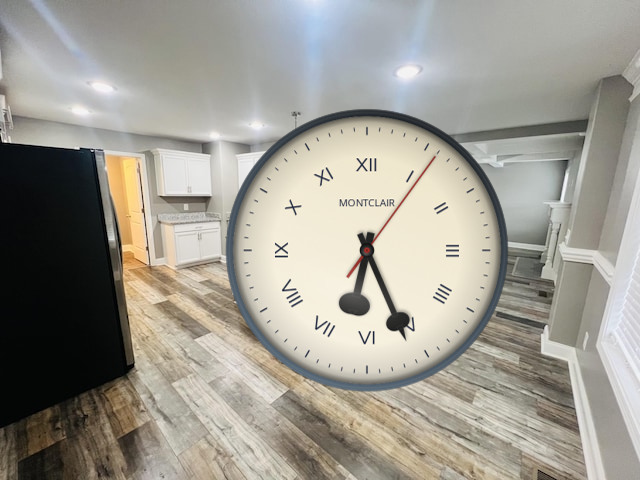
6.26.06
